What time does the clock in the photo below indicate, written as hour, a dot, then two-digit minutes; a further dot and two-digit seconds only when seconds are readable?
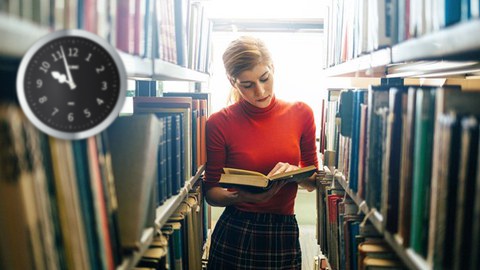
9.57
